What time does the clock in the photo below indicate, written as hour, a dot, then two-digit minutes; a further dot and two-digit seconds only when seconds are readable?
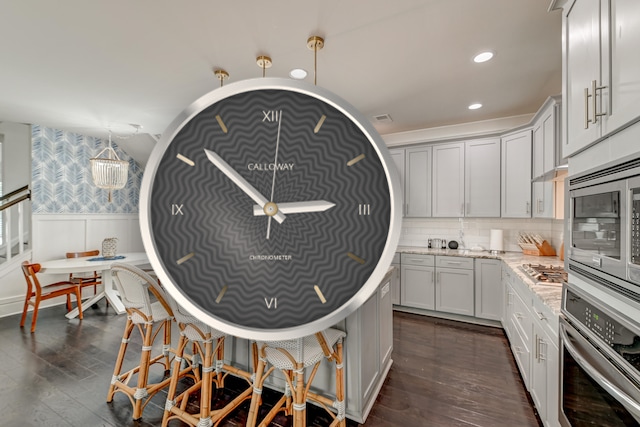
2.52.01
